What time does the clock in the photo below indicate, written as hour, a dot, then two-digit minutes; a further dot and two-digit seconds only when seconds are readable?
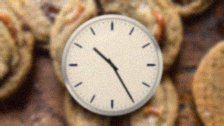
10.25
